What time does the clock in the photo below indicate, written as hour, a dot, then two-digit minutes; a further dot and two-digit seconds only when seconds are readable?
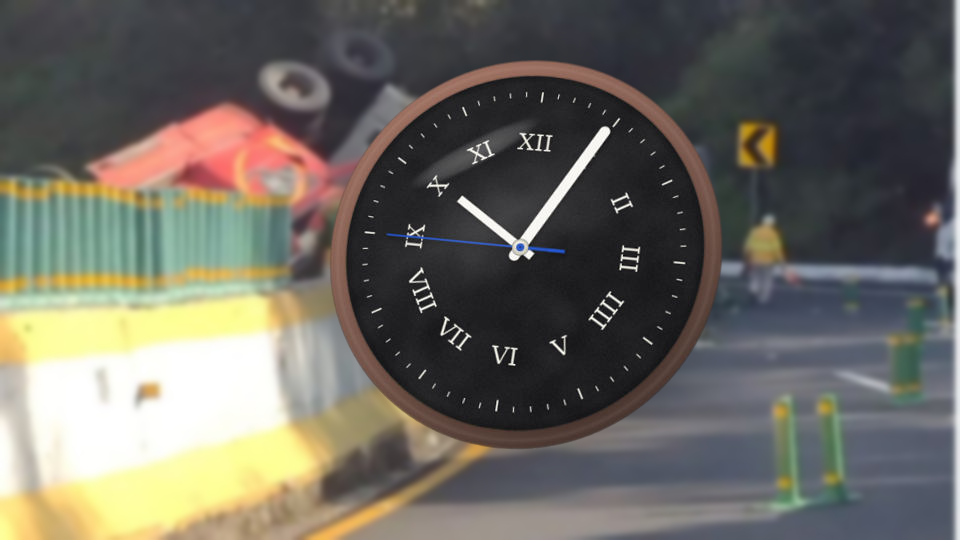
10.04.45
